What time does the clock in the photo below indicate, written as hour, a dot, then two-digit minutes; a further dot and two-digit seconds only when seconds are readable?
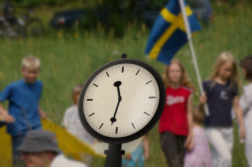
11.32
